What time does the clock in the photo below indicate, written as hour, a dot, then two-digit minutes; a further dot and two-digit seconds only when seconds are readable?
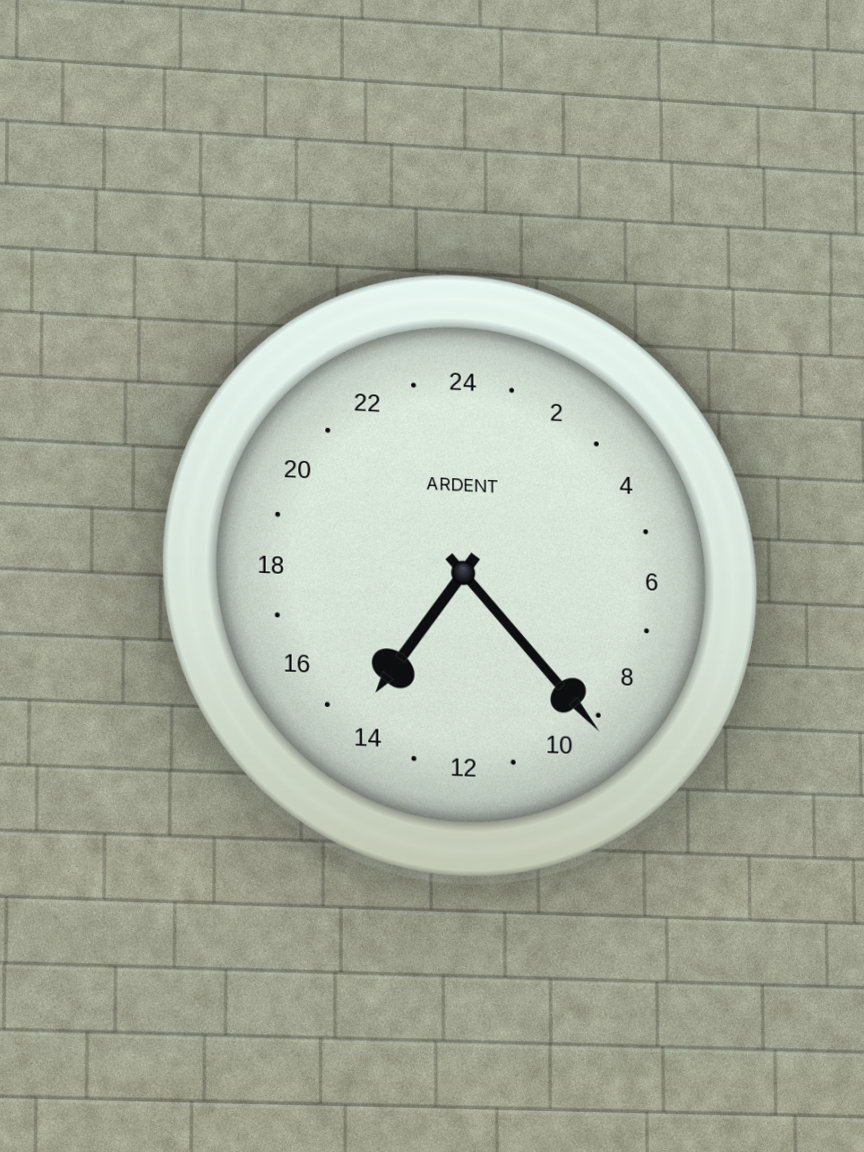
14.23
